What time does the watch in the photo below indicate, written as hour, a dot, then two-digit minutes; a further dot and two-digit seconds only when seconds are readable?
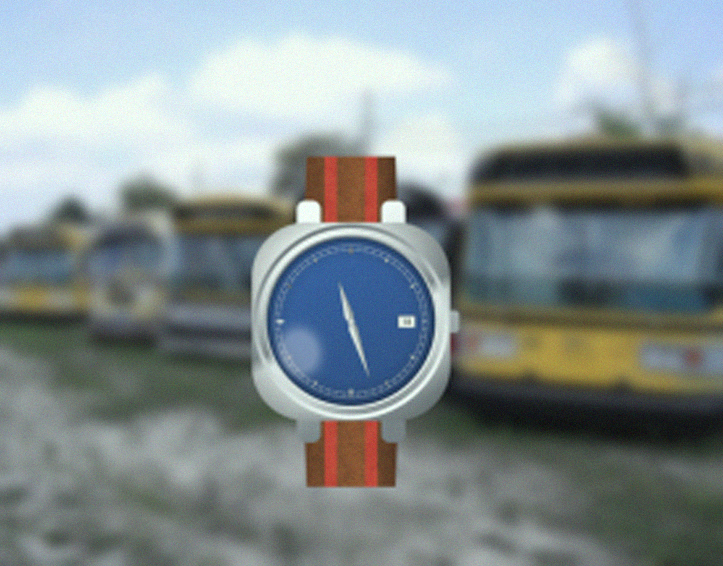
11.27
